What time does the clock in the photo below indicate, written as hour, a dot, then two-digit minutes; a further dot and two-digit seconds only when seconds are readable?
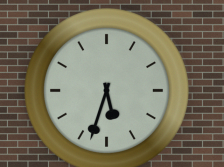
5.33
